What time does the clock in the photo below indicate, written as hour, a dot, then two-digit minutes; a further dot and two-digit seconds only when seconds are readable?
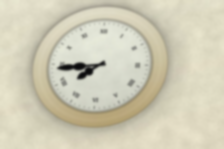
7.44
